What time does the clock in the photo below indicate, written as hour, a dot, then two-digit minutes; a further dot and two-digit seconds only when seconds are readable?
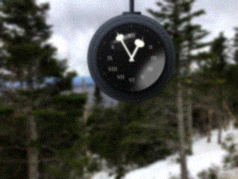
12.55
